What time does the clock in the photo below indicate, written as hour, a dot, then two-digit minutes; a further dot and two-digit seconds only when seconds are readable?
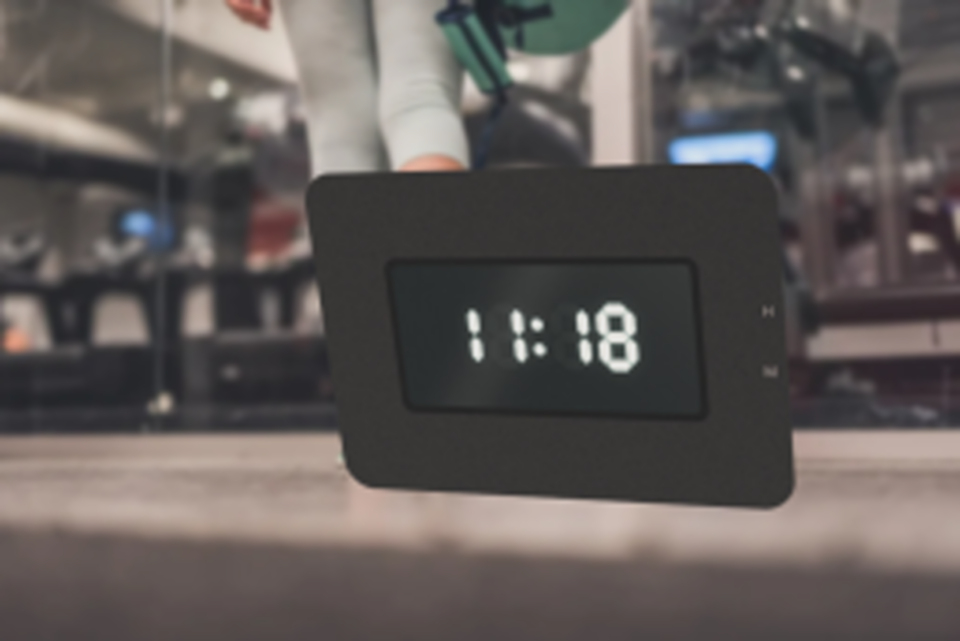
11.18
